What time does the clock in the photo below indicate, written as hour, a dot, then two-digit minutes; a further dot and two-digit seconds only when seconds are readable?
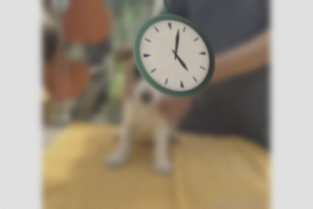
5.03
